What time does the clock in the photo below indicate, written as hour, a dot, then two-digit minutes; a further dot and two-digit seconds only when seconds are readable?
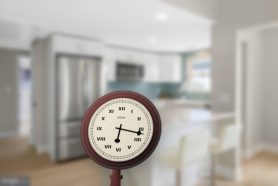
6.17
